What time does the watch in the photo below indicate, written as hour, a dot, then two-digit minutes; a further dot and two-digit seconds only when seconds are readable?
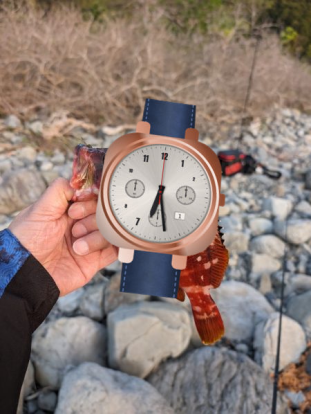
6.28
